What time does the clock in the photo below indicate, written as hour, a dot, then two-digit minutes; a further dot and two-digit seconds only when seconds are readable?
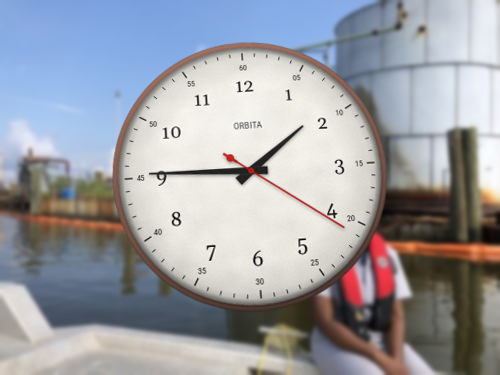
1.45.21
